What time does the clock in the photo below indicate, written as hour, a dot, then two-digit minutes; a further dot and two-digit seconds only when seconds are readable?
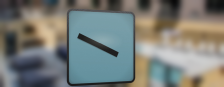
3.49
